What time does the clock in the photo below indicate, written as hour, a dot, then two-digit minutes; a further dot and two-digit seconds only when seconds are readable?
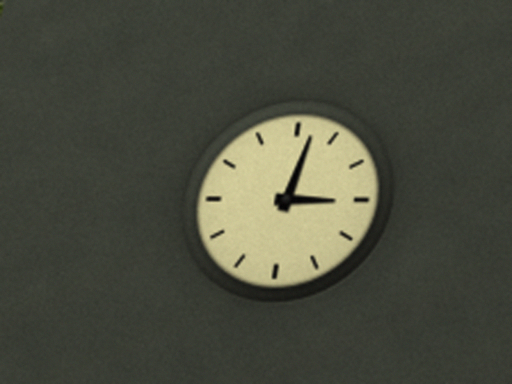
3.02
